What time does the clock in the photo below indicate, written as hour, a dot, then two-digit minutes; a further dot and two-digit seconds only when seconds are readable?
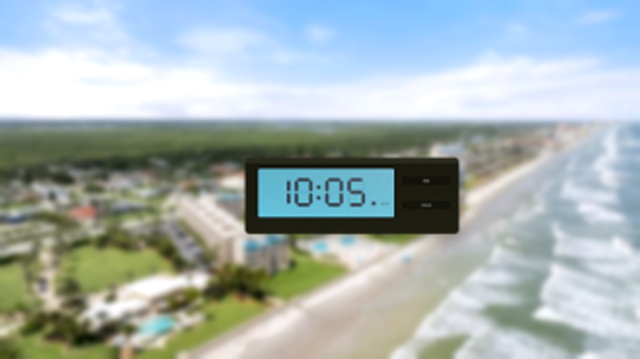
10.05
